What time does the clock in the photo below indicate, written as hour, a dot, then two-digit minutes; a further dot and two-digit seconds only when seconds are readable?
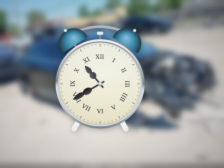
10.40
